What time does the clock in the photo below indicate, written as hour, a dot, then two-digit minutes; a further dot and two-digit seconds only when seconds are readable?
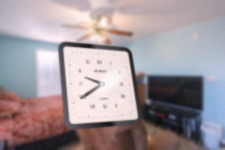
9.40
